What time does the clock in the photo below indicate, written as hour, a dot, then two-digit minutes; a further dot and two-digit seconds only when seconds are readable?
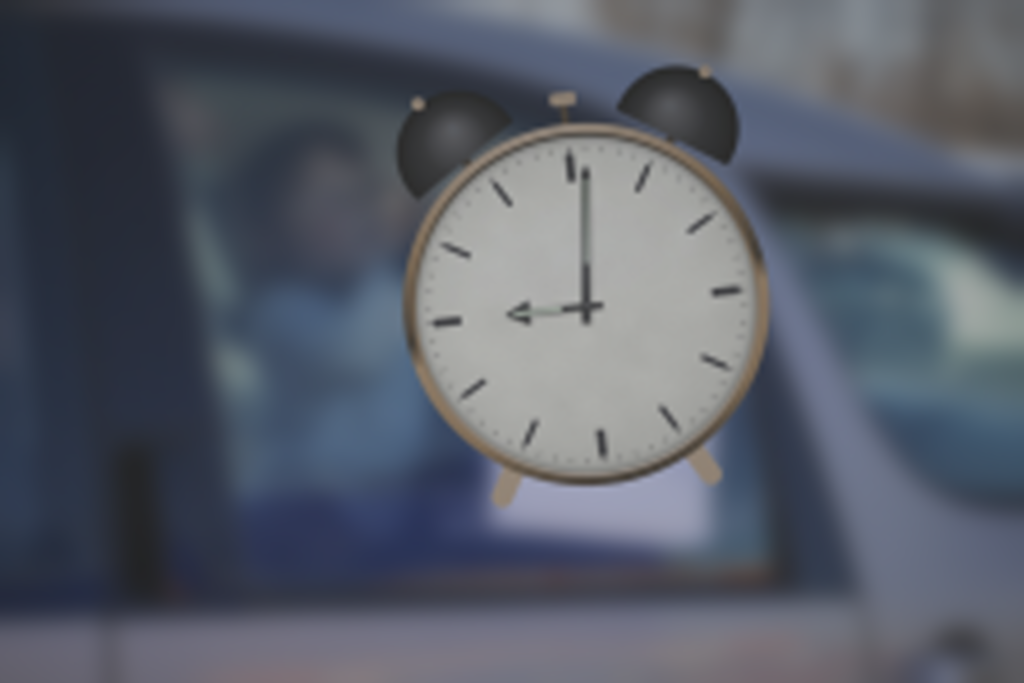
9.01
